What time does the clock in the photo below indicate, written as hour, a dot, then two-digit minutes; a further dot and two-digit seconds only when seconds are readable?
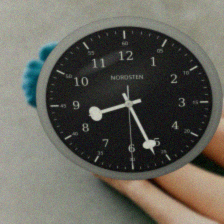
8.26.30
